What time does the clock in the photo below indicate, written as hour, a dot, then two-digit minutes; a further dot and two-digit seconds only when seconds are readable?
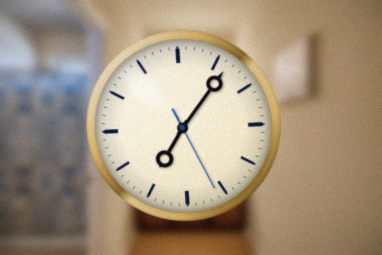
7.06.26
